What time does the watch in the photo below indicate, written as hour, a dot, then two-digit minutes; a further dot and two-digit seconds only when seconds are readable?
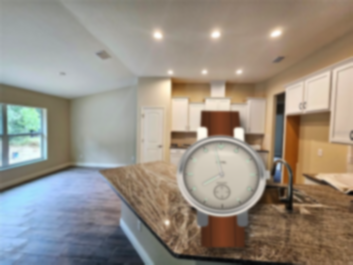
7.58
